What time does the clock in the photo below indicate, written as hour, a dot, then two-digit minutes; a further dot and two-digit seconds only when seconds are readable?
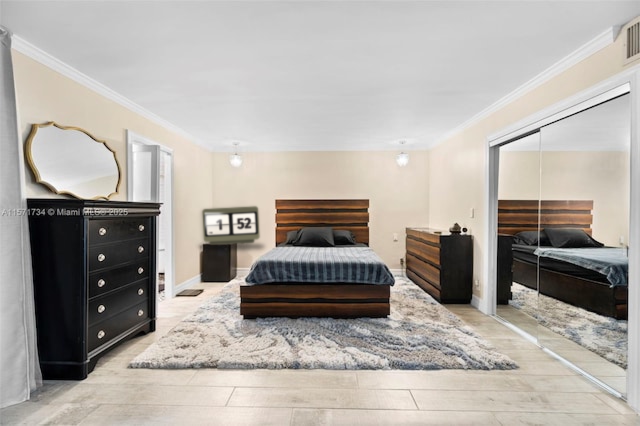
1.52
